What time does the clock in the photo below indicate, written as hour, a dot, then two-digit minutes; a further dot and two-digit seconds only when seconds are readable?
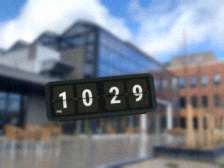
10.29
